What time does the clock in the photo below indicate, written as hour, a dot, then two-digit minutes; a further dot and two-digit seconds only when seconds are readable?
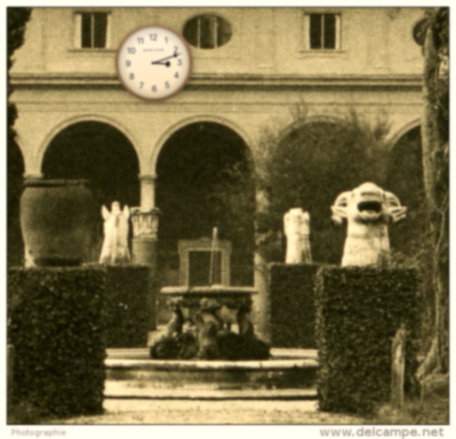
3.12
